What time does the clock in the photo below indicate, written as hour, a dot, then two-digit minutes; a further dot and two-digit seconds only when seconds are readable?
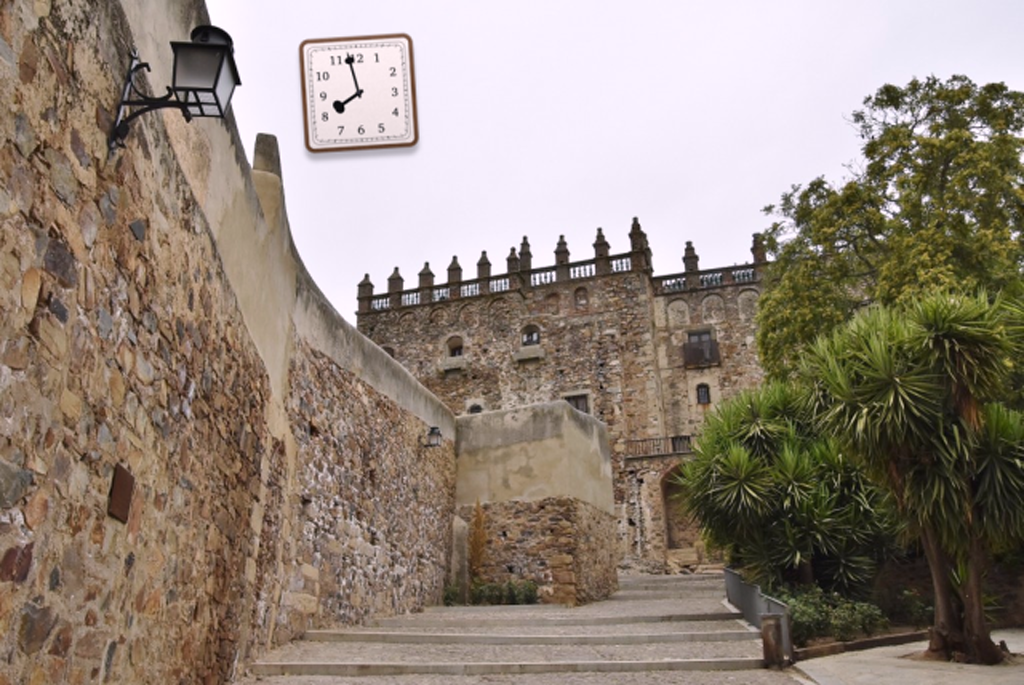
7.58
